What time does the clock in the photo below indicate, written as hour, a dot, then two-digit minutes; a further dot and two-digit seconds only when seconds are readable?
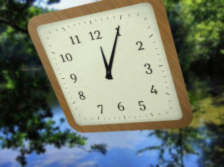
12.05
